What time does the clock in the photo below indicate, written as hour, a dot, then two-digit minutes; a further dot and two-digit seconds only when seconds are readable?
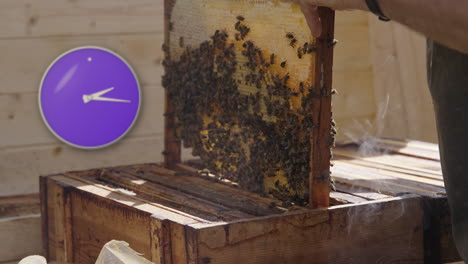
2.16
